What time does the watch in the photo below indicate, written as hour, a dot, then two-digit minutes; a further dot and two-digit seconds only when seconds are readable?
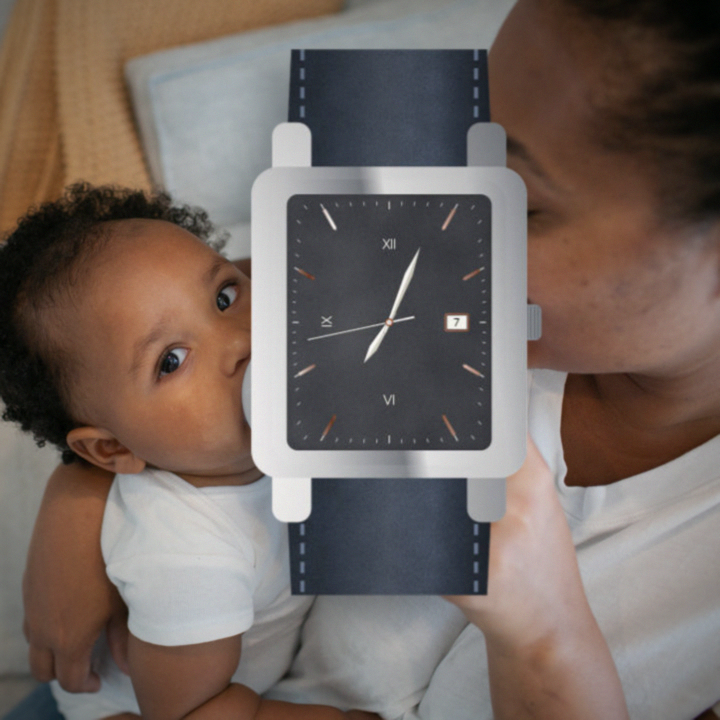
7.03.43
